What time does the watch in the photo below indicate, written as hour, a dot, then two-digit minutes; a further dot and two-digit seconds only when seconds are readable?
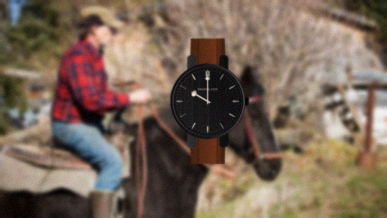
10.00
